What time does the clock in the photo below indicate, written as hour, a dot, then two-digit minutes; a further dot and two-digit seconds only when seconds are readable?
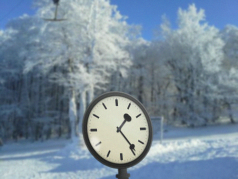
1.24
